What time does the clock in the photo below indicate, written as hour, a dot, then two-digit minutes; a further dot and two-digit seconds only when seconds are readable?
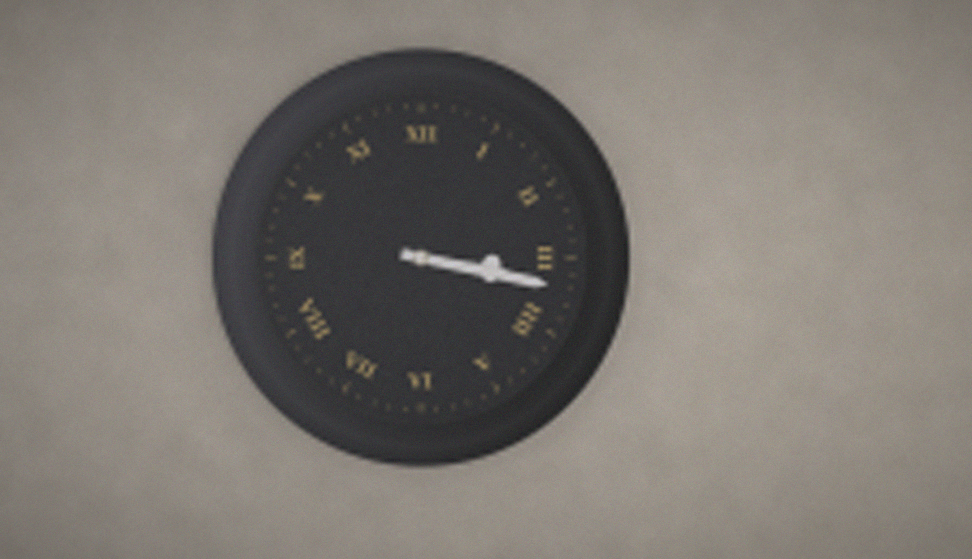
3.17
